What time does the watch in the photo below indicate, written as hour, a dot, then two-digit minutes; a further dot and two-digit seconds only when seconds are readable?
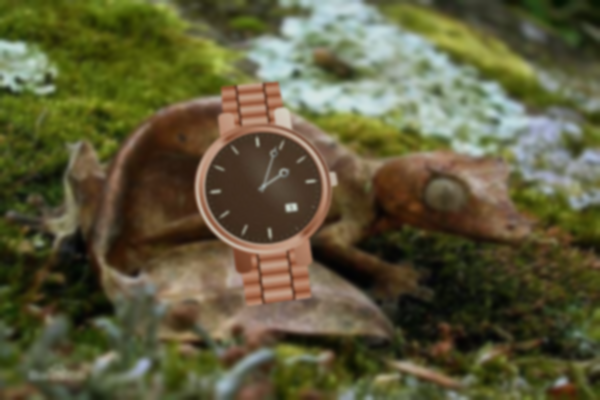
2.04
